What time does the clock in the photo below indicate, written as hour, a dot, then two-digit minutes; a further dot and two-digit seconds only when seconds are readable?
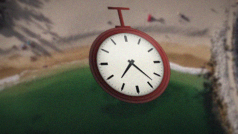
7.23
